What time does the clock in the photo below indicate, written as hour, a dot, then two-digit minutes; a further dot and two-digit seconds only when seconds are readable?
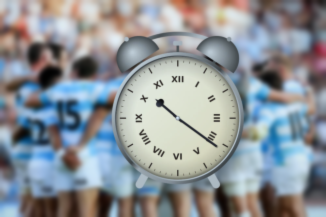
10.21
